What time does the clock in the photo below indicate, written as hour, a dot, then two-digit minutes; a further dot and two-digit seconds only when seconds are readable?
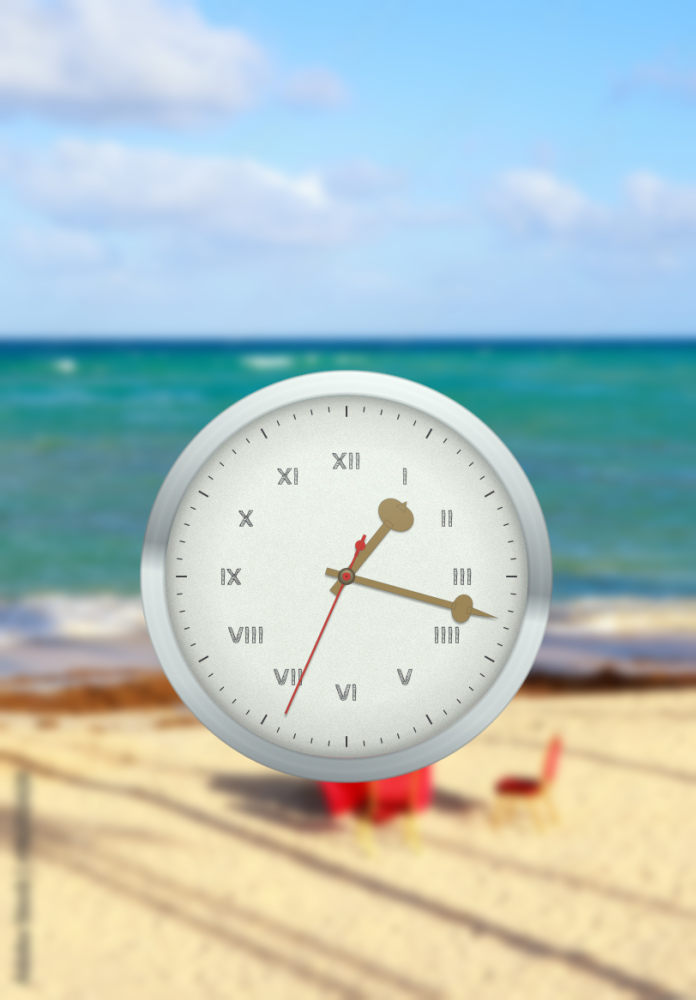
1.17.34
